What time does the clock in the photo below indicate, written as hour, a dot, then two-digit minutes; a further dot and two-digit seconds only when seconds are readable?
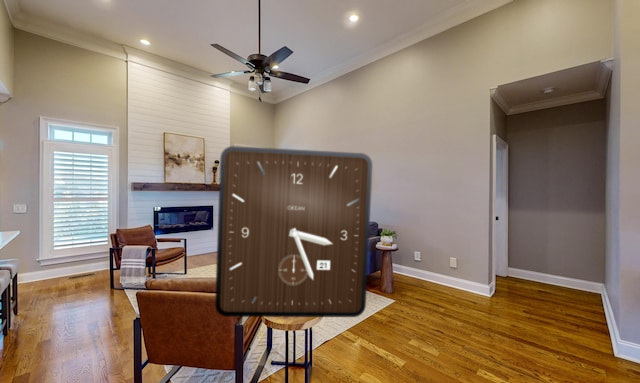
3.26
